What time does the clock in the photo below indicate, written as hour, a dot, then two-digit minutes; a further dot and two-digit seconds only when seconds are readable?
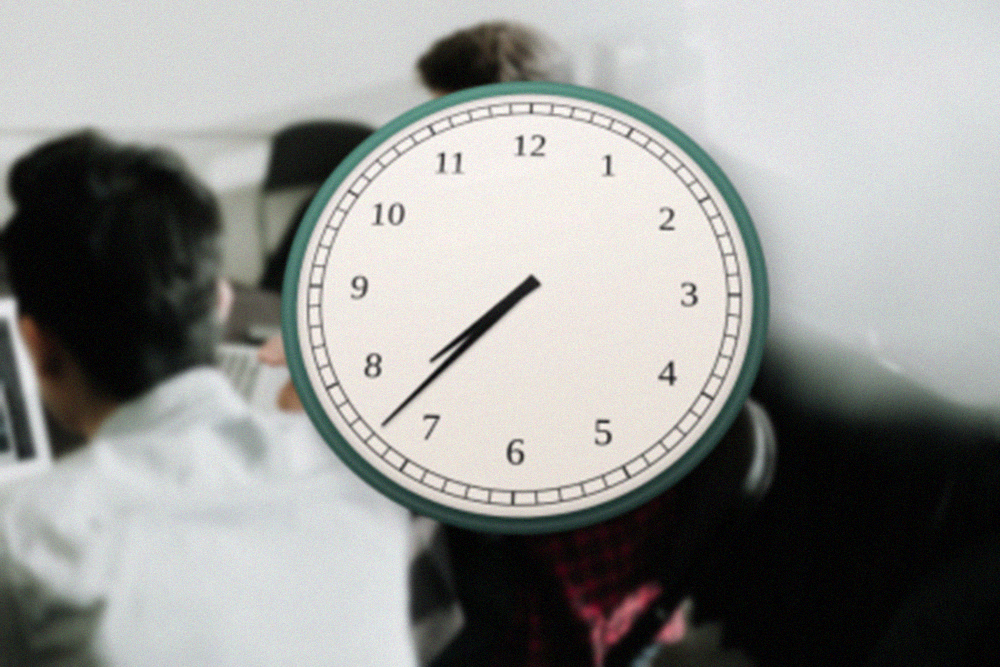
7.37
